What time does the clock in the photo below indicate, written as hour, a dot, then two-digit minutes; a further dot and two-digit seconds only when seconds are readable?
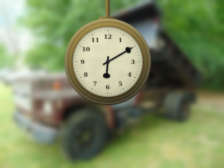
6.10
